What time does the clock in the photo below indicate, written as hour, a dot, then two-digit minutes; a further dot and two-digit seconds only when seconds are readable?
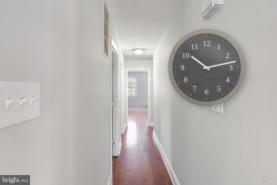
10.13
